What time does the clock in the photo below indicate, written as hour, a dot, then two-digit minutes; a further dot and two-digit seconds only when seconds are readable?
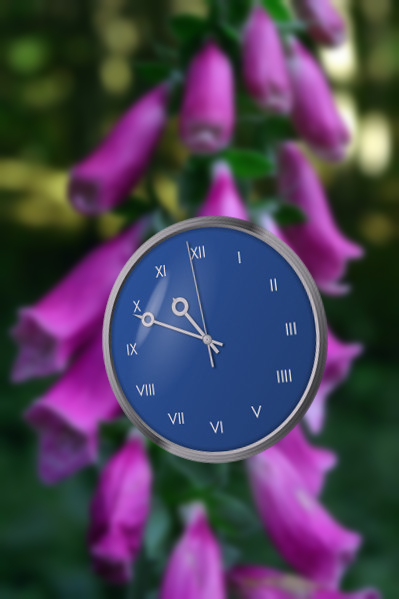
10.48.59
